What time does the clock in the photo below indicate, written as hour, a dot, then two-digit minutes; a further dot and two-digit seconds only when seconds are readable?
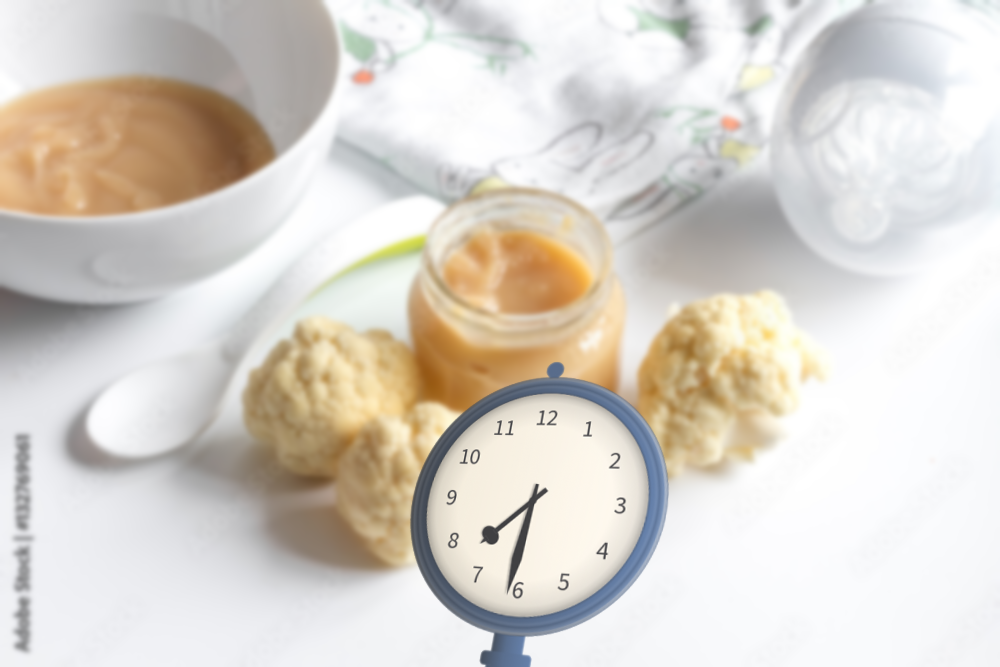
7.31
